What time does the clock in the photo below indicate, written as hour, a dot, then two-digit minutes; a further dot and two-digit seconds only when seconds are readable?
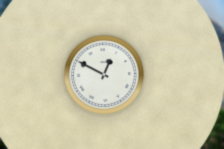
12.50
